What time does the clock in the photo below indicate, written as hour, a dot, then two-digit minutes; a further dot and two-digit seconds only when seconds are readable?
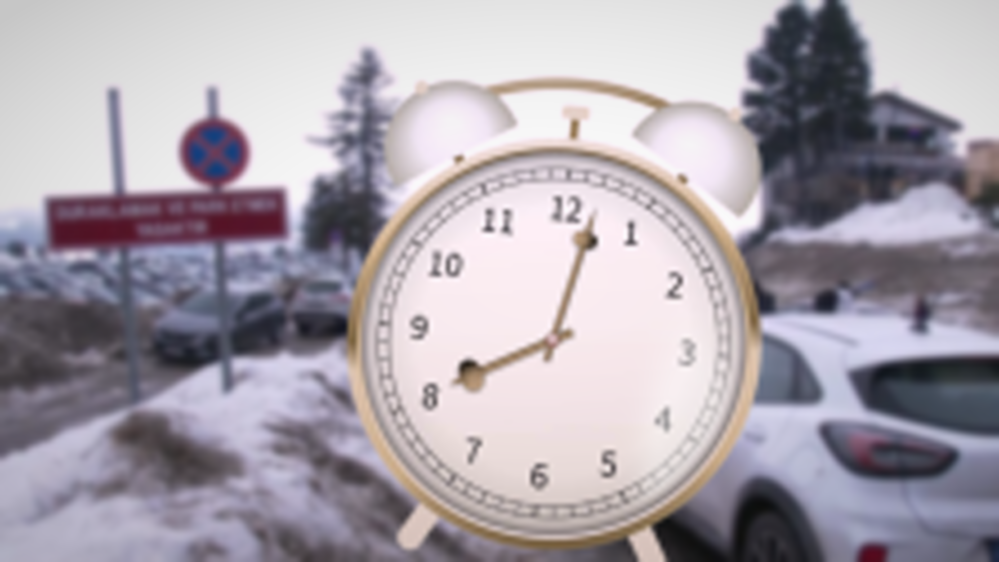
8.02
